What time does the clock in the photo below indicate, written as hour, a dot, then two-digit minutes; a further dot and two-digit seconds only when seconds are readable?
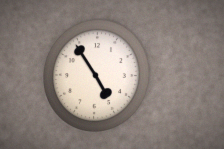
4.54
